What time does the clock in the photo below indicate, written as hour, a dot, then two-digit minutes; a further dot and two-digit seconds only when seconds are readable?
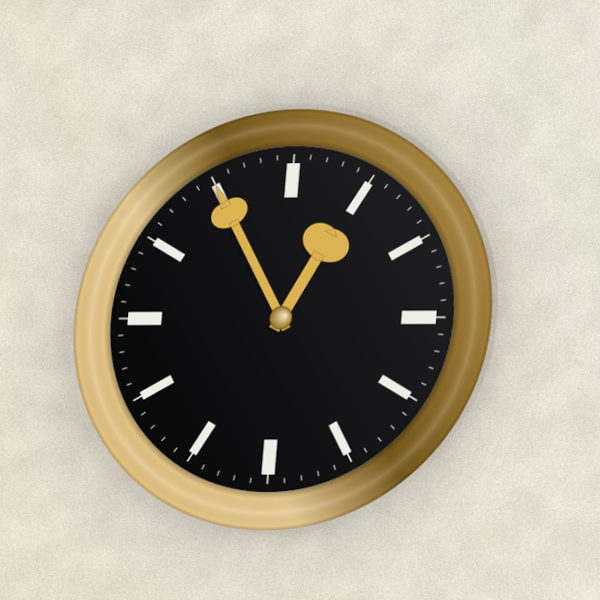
12.55
